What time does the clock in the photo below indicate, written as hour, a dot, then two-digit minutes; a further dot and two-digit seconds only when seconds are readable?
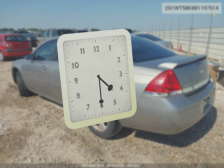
4.30
